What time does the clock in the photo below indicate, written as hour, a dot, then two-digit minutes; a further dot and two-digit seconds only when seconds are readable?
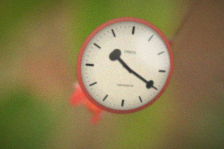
10.20
